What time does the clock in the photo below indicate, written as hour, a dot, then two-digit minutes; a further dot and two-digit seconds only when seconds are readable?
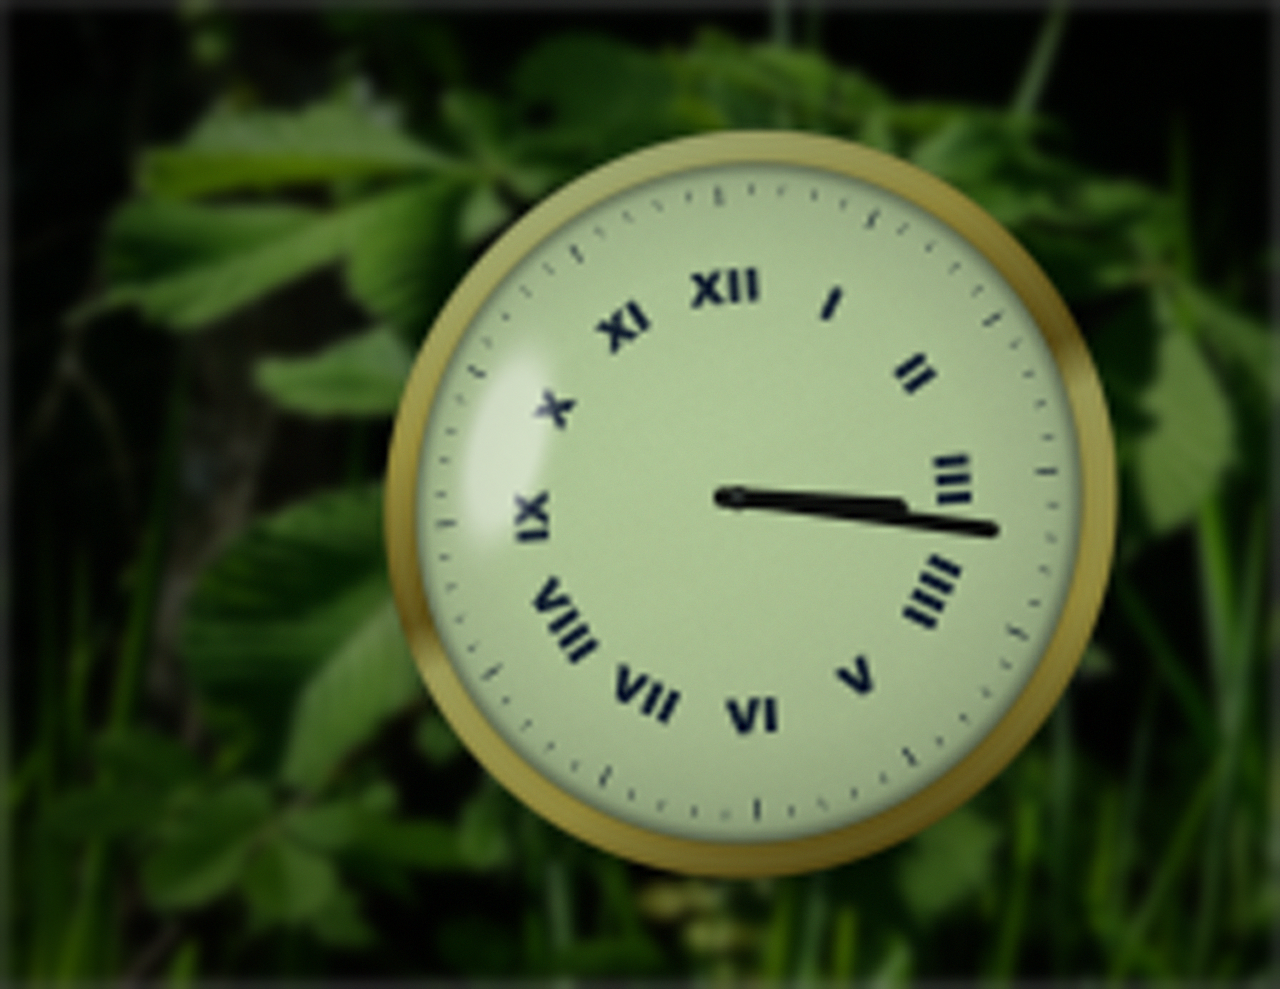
3.17
